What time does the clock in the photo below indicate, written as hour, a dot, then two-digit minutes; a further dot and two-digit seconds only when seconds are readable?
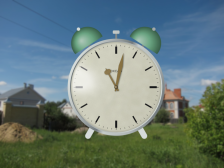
11.02
